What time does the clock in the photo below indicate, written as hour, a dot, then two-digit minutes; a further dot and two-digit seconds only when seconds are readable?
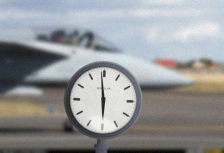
5.59
